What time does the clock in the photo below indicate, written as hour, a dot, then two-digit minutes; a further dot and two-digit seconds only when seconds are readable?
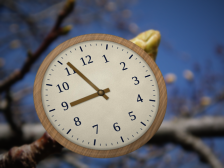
8.56
